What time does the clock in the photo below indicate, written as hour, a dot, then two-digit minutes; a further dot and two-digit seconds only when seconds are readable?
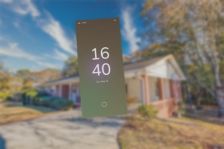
16.40
